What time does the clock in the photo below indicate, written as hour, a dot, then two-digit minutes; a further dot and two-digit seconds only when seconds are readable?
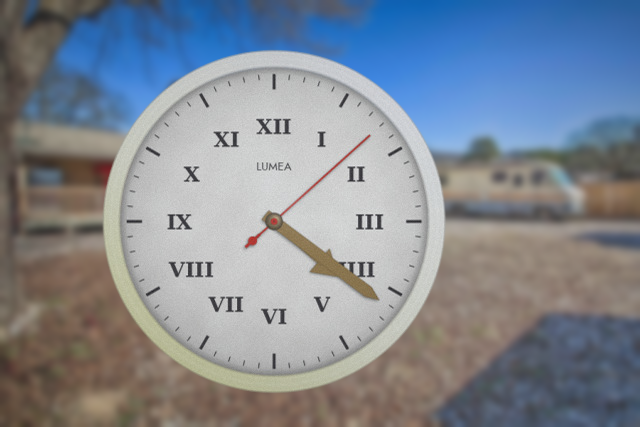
4.21.08
